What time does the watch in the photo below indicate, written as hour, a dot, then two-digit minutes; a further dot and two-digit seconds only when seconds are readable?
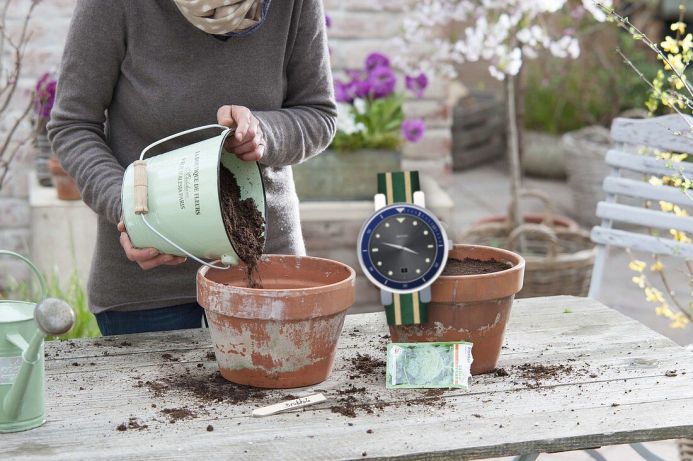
3.48
